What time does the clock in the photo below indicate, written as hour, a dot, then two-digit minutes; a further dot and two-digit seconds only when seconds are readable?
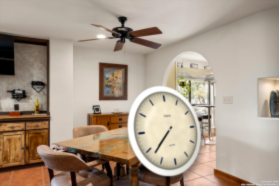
7.38
